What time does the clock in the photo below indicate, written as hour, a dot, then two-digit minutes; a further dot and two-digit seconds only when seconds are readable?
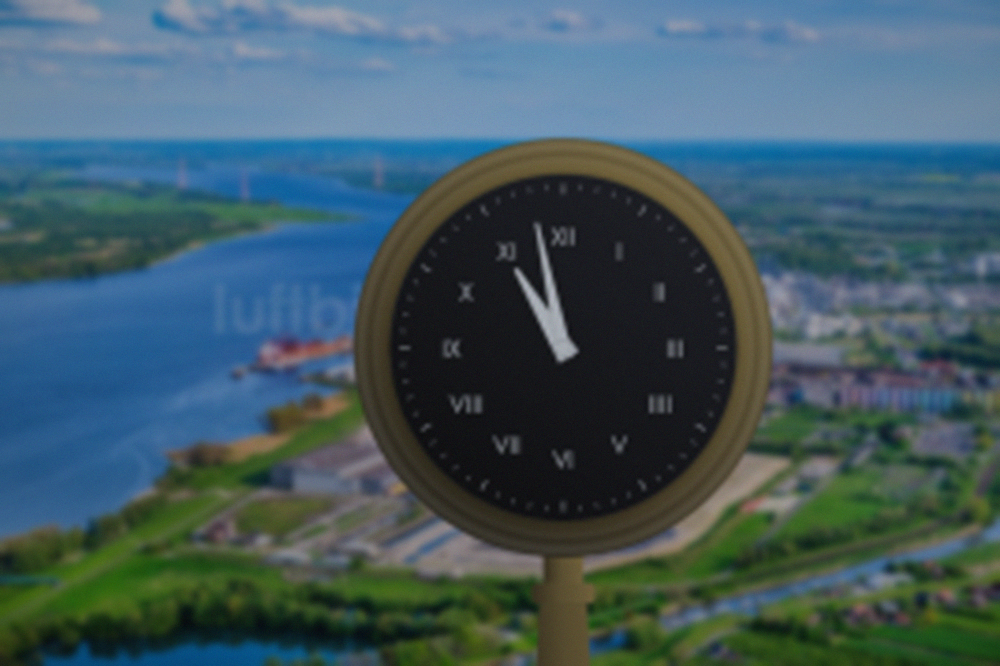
10.58
